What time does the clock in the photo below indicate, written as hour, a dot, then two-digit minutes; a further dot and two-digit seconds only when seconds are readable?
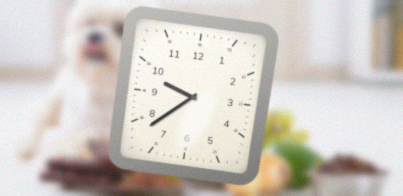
9.38
